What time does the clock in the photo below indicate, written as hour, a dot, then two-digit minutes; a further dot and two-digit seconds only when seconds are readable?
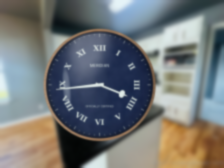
3.44
